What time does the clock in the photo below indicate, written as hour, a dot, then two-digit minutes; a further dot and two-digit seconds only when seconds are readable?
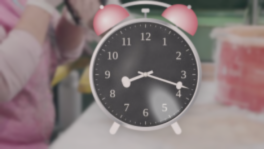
8.18
